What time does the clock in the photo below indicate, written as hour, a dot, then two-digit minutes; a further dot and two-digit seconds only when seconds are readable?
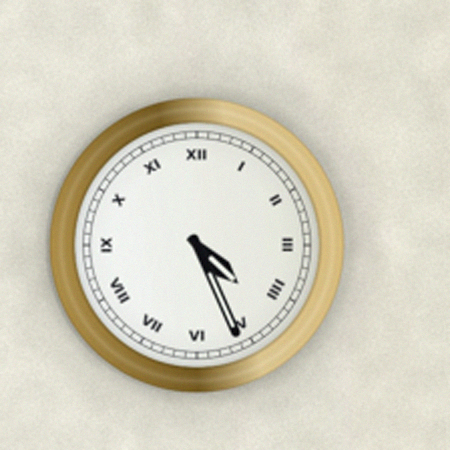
4.26
